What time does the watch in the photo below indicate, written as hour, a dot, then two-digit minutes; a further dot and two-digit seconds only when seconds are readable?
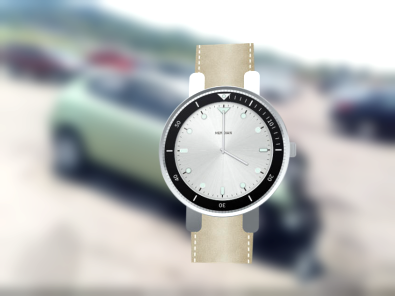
4.00
